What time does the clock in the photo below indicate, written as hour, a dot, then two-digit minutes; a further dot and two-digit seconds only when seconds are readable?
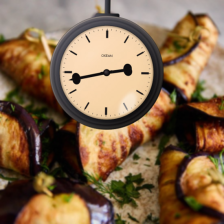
2.43
